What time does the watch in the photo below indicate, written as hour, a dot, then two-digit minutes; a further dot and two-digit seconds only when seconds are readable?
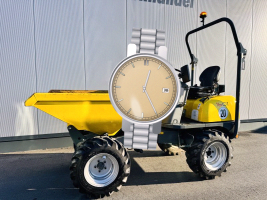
12.25
